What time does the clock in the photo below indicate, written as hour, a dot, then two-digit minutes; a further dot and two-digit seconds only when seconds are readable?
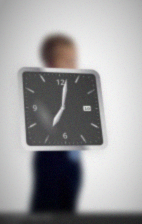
7.02
